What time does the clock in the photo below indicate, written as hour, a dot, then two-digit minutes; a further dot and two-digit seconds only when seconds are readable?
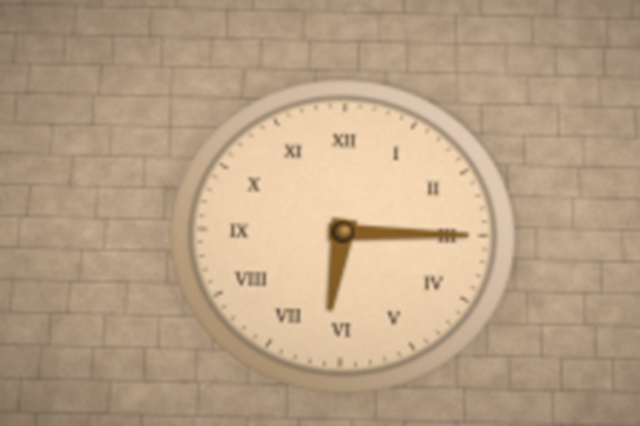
6.15
